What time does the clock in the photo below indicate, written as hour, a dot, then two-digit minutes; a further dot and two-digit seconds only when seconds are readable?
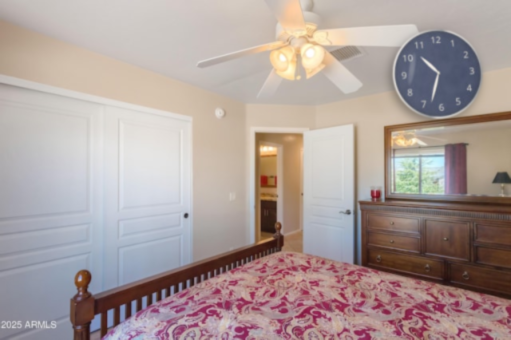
10.33
